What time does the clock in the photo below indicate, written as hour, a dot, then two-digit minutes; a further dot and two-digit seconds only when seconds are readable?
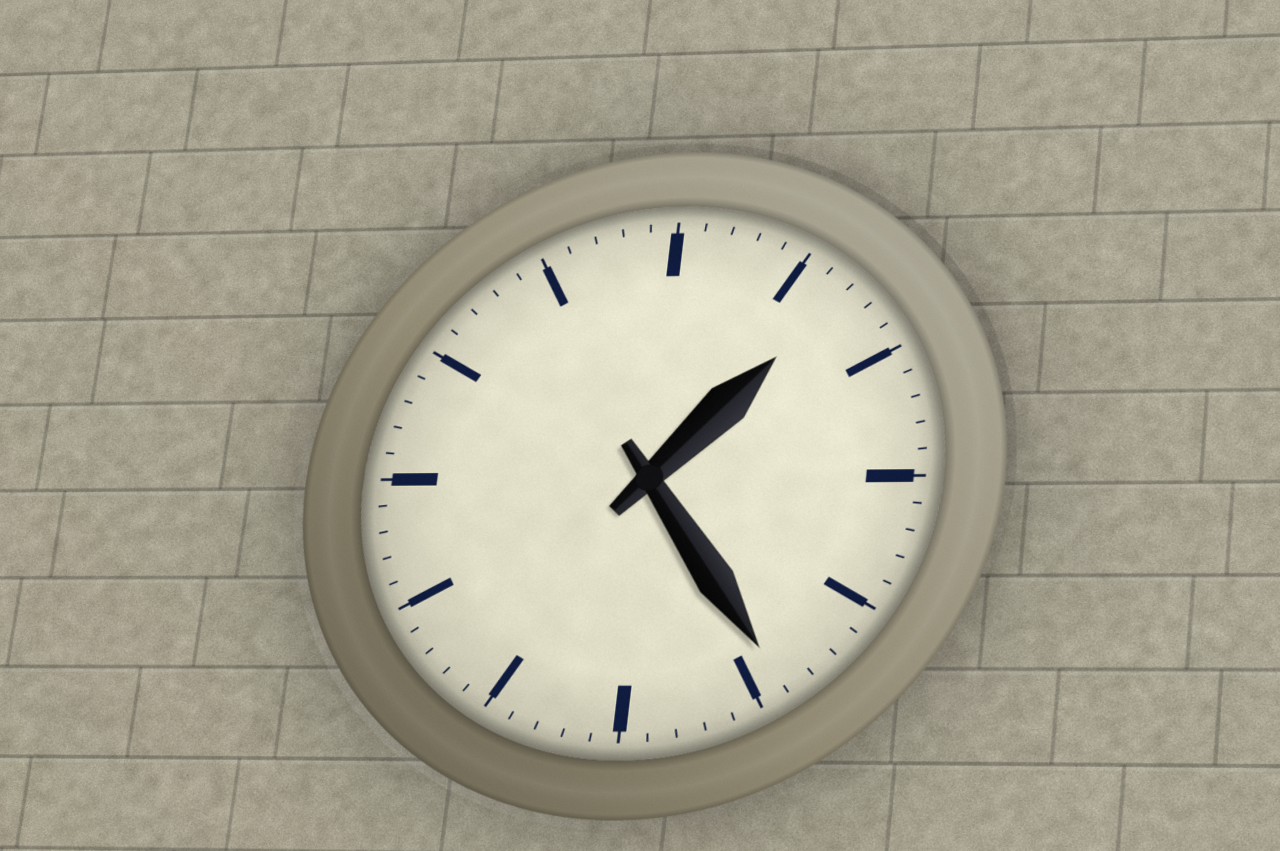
1.24
